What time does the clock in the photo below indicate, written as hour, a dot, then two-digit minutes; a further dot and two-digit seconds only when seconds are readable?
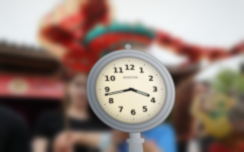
3.43
